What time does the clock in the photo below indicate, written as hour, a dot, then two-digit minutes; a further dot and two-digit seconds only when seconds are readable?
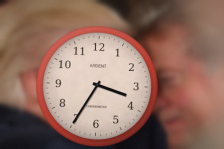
3.35
